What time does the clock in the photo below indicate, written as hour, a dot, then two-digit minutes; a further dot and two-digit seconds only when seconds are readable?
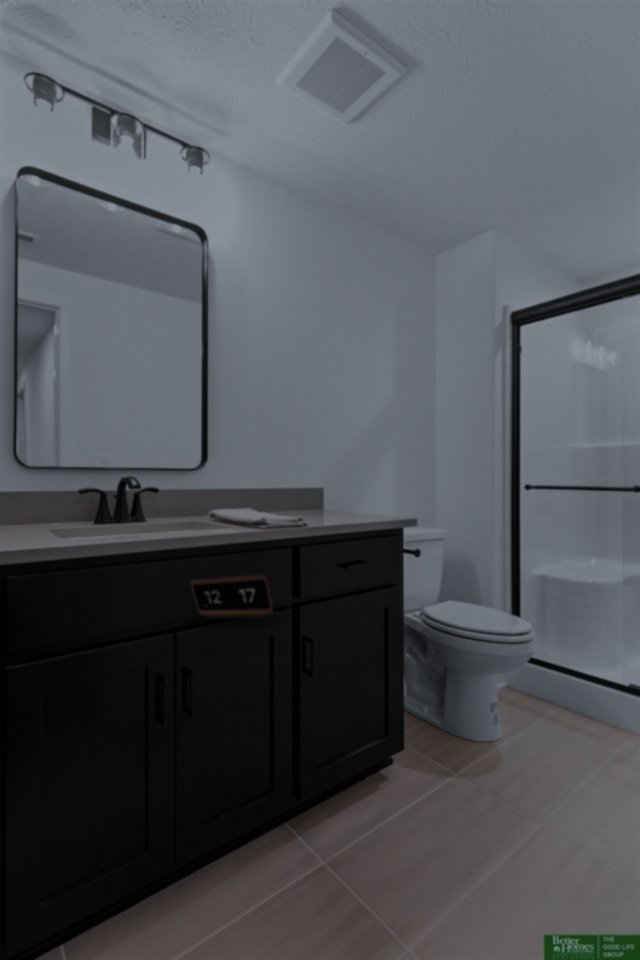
12.17
